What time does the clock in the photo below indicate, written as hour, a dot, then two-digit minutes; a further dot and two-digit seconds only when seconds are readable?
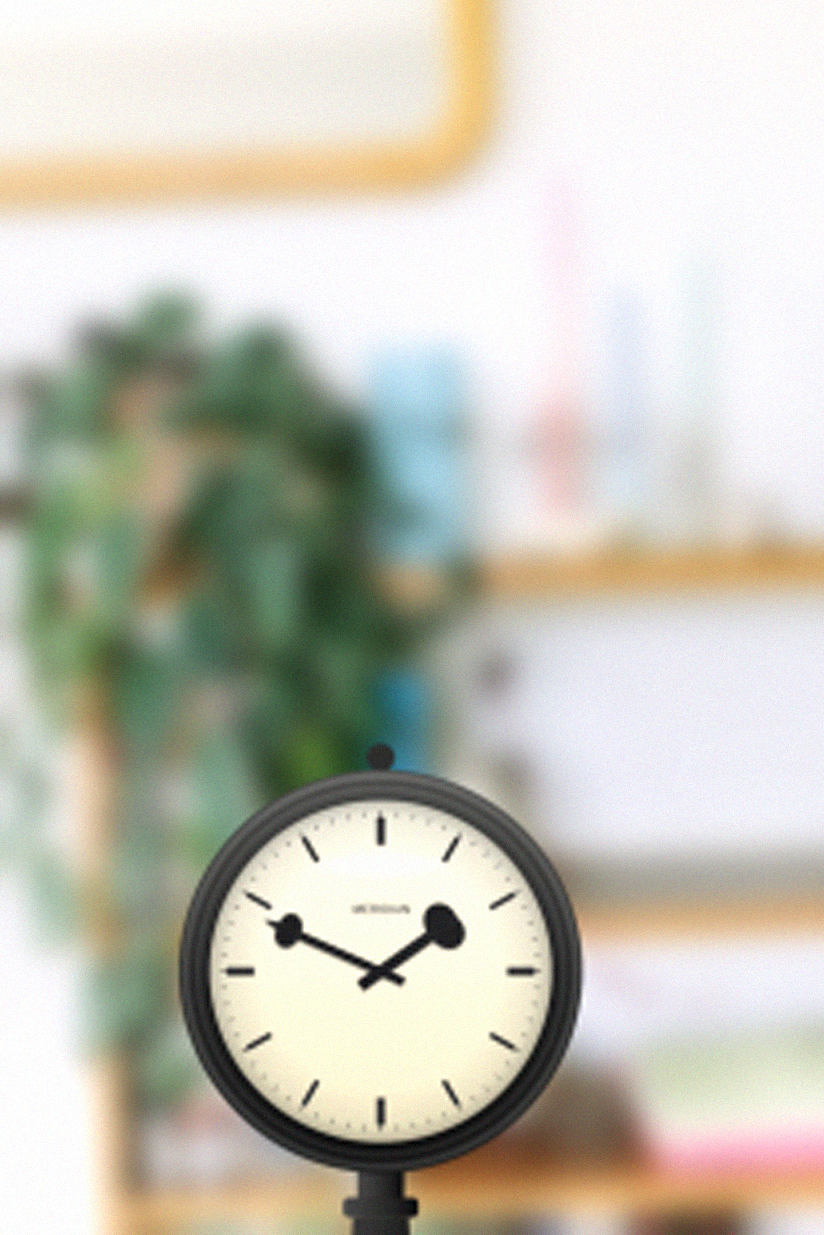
1.49
